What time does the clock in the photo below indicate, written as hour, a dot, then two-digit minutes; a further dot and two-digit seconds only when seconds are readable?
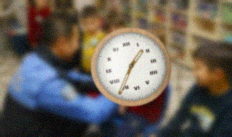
1.36
